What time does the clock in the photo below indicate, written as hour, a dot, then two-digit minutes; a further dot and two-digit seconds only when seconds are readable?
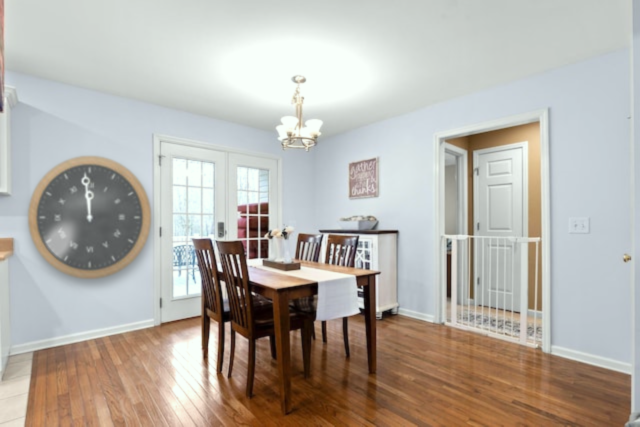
11.59
